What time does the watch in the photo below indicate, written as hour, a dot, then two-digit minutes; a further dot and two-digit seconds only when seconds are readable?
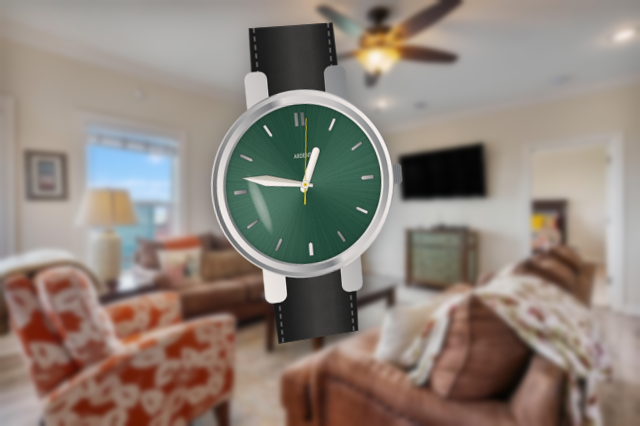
12.47.01
